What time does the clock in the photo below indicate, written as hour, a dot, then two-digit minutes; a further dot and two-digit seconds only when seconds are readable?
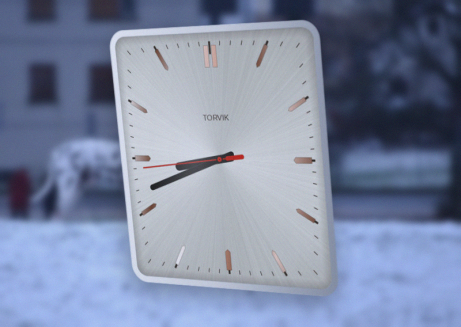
8.41.44
